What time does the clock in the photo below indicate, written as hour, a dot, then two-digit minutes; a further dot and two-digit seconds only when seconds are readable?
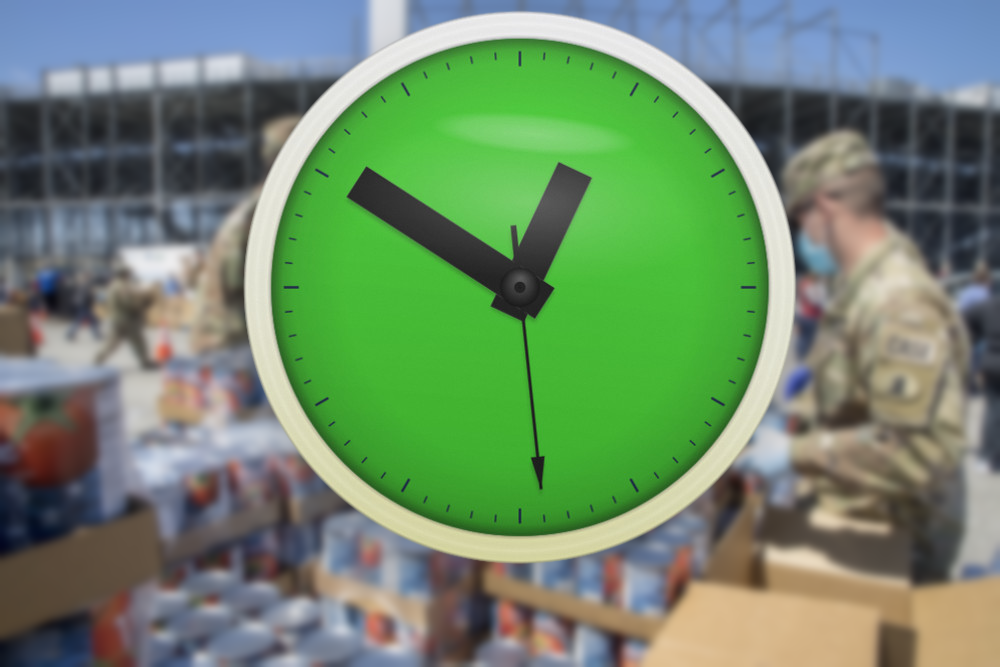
12.50.29
